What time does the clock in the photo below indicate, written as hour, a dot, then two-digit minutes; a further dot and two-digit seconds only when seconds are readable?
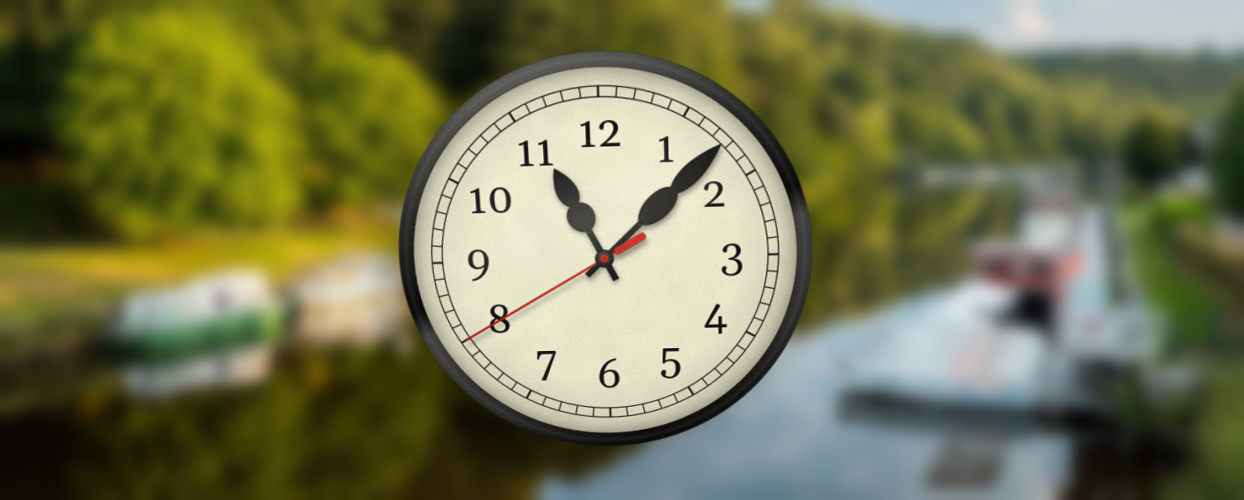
11.07.40
